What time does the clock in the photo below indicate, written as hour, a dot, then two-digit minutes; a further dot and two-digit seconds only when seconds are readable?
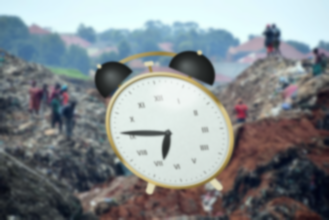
6.46
